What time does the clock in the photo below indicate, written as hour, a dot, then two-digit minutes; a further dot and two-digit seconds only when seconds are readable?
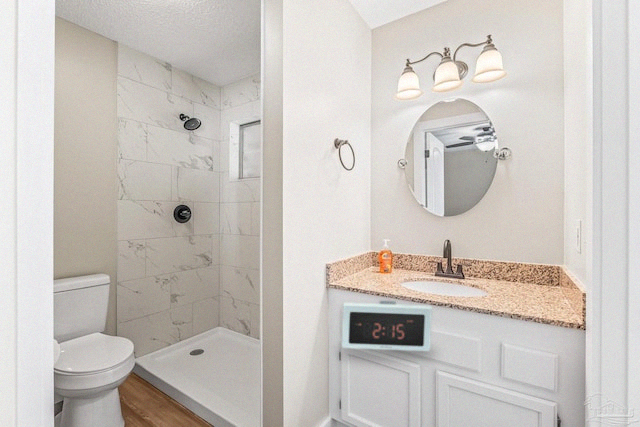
2.15
